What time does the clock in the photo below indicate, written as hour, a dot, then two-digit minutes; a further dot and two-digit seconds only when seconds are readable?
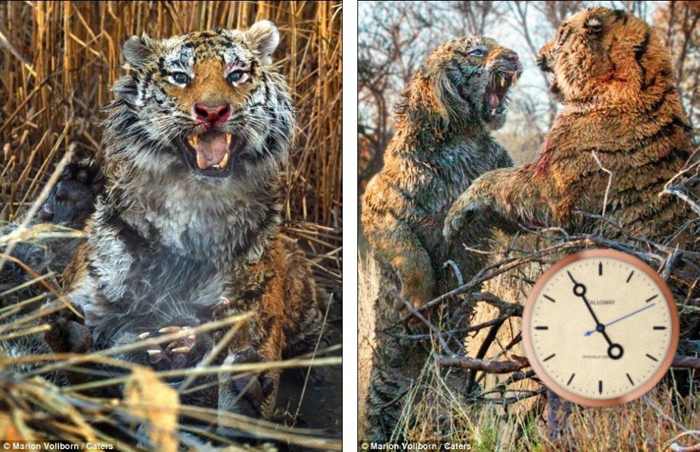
4.55.11
